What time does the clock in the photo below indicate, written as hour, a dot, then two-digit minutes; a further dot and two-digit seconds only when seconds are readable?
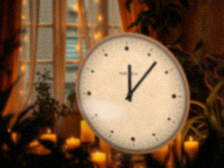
12.07
